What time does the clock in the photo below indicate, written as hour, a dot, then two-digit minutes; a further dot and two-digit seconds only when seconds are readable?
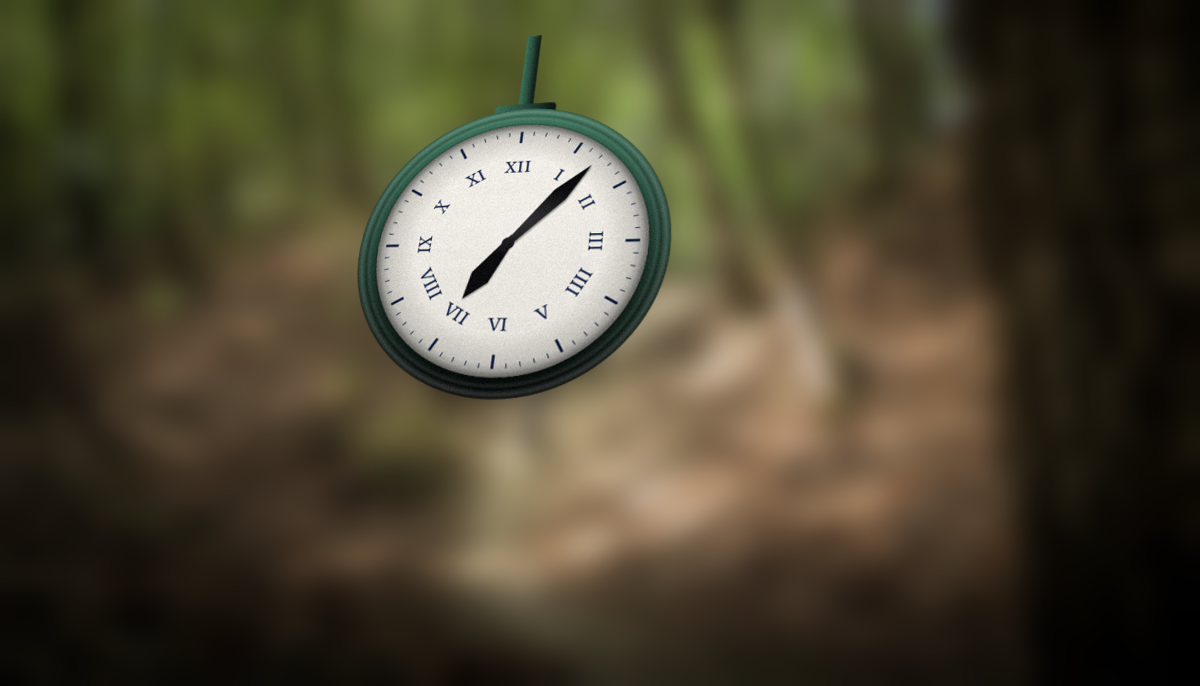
7.07
